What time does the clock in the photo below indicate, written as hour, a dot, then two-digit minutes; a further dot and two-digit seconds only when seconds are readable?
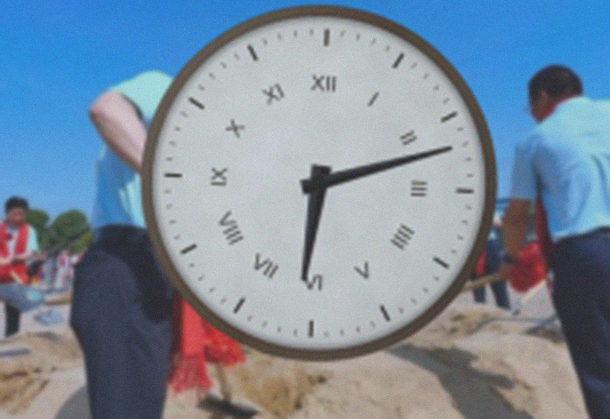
6.12
